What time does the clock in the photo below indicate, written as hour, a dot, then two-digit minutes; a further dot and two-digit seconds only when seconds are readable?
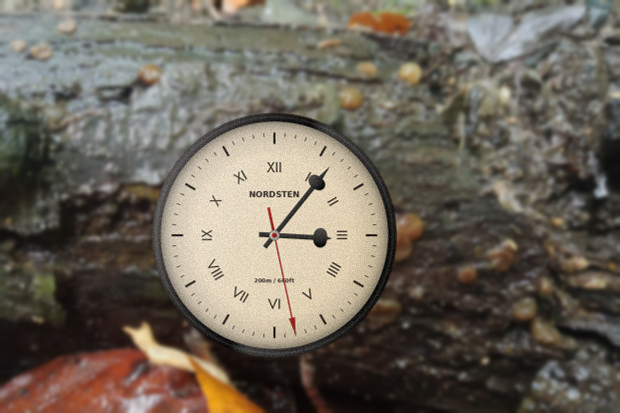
3.06.28
